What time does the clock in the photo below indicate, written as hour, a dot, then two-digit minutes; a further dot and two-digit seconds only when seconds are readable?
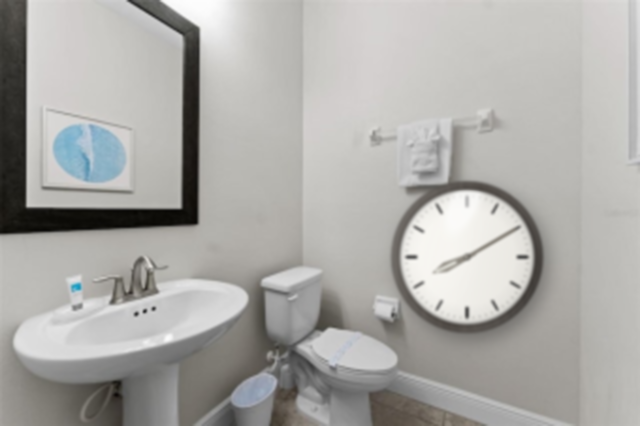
8.10
